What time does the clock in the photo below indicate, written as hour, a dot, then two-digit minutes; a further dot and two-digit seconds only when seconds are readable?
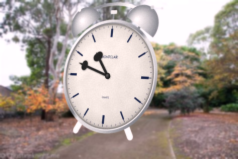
10.48
